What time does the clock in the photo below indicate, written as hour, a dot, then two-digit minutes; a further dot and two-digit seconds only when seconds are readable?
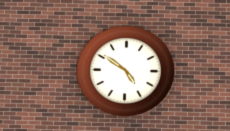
4.51
